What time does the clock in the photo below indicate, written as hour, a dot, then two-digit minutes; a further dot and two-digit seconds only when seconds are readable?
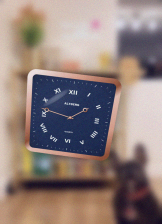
1.47
